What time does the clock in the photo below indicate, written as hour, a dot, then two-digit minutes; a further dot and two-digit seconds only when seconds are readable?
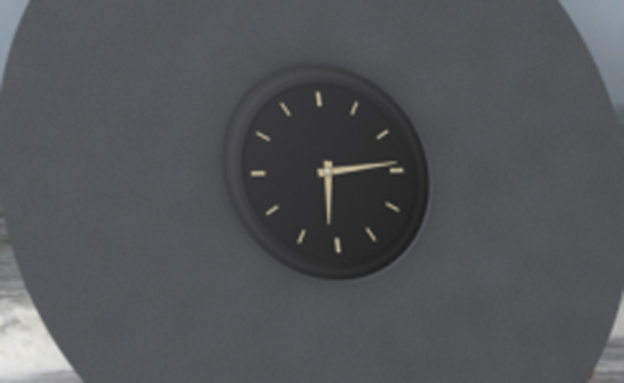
6.14
